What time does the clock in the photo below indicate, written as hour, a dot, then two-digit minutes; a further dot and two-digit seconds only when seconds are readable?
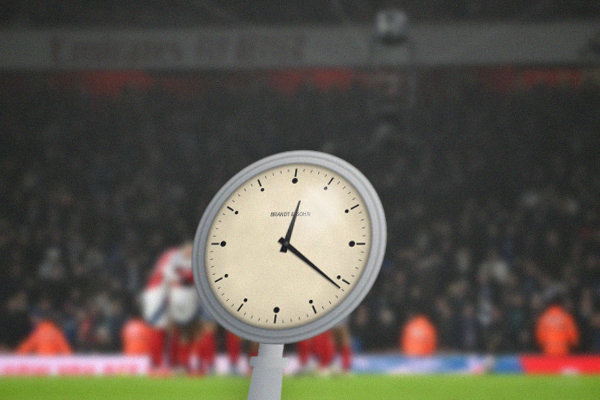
12.21
